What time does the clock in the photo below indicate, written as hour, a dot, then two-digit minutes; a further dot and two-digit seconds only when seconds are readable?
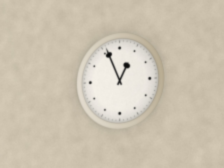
12.56
